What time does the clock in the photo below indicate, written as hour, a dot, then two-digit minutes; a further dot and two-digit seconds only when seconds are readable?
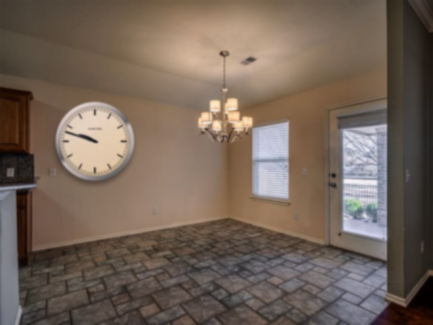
9.48
